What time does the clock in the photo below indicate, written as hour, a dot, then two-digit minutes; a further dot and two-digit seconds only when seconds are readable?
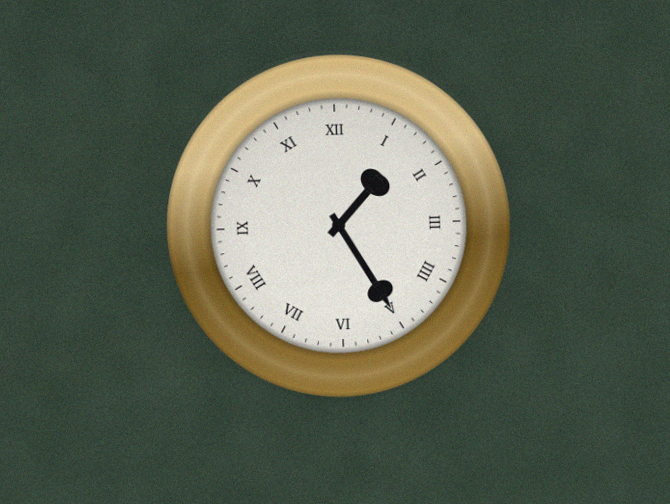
1.25
